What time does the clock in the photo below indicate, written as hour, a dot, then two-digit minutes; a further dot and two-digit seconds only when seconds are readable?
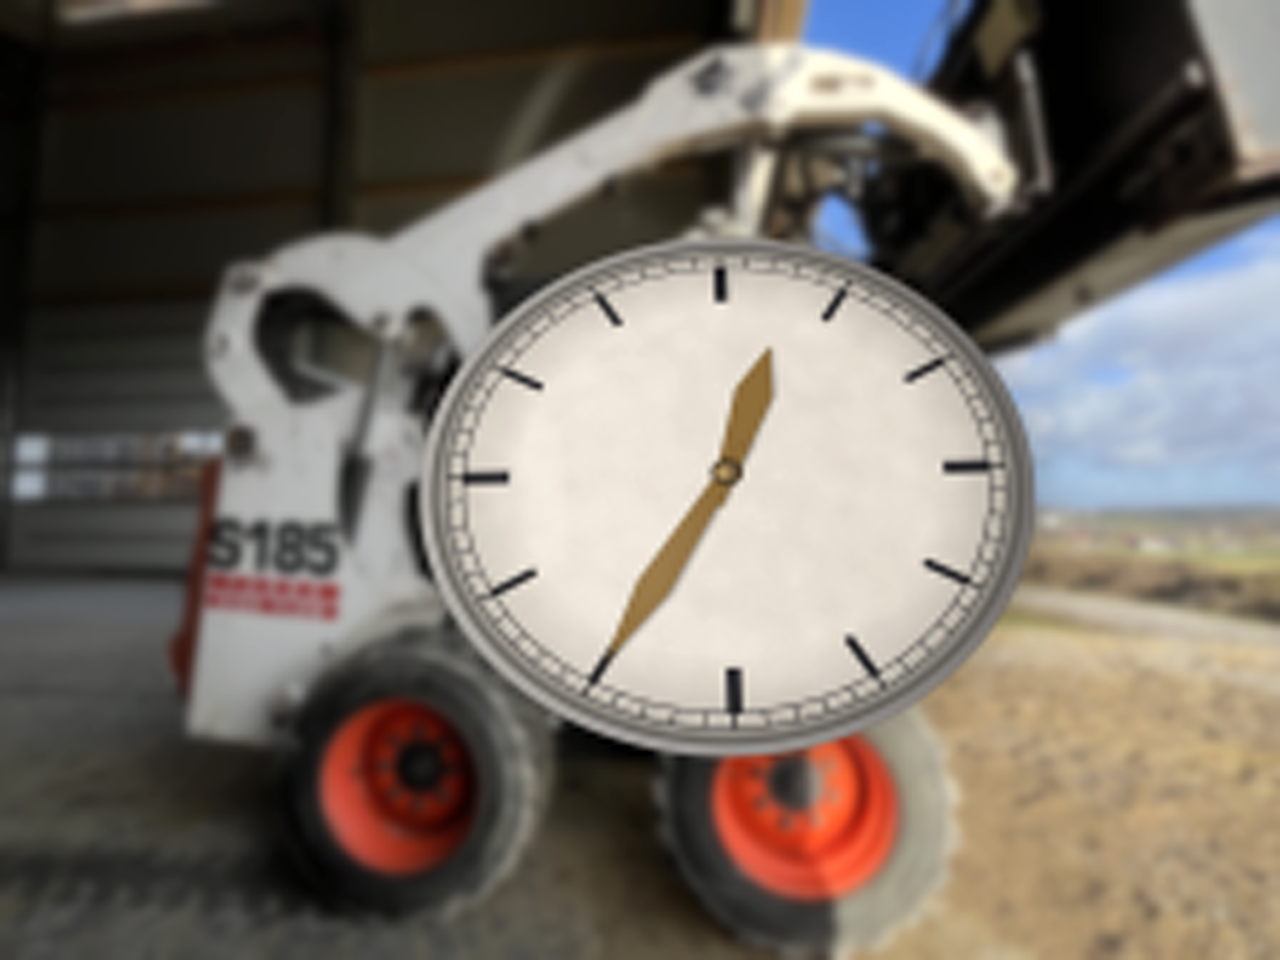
12.35
